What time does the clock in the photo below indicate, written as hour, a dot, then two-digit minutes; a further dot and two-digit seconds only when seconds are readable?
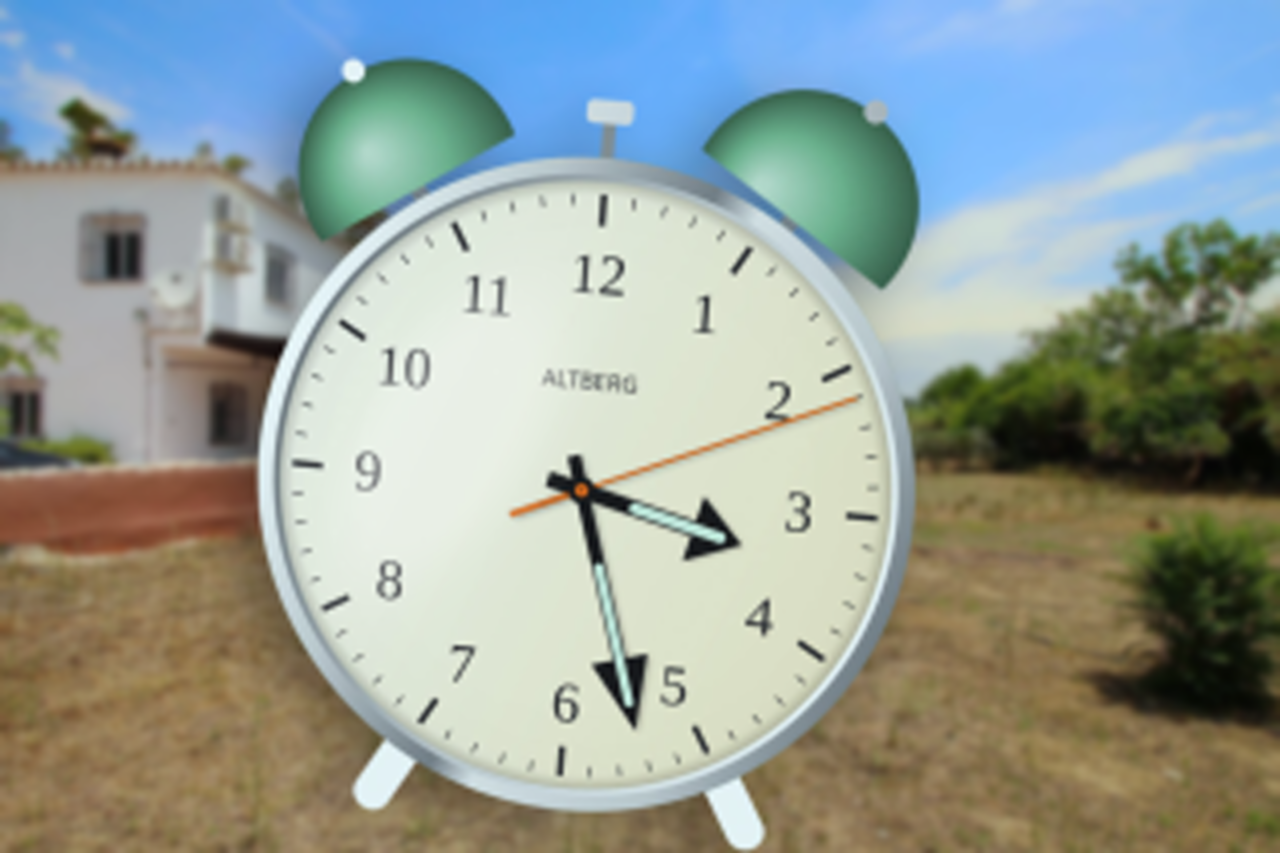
3.27.11
